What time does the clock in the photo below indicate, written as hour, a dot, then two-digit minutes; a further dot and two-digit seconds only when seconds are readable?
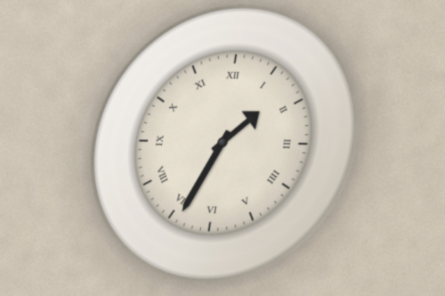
1.34
